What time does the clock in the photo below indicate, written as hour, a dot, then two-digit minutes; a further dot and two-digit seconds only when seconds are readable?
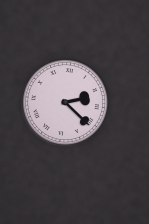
2.21
